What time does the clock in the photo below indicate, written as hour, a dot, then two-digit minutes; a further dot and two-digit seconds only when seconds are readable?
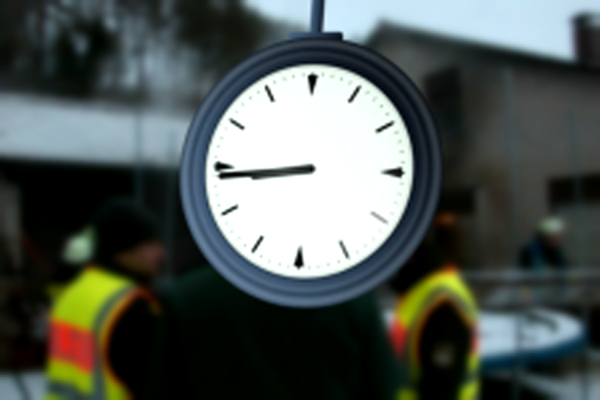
8.44
